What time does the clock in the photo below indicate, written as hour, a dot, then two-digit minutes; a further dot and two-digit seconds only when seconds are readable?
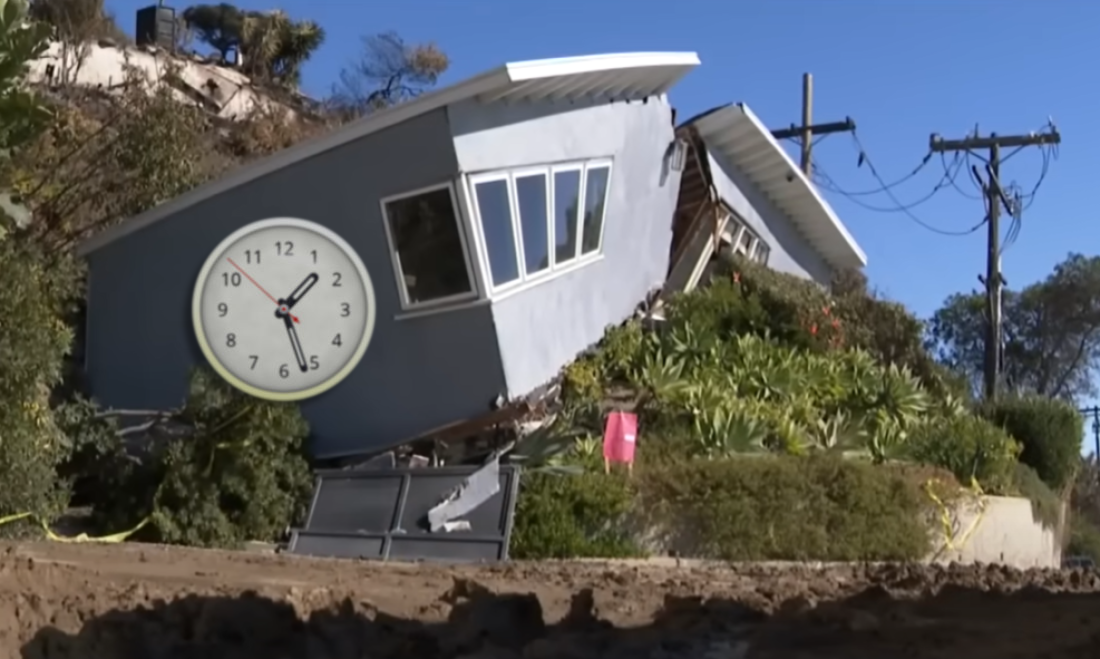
1.26.52
